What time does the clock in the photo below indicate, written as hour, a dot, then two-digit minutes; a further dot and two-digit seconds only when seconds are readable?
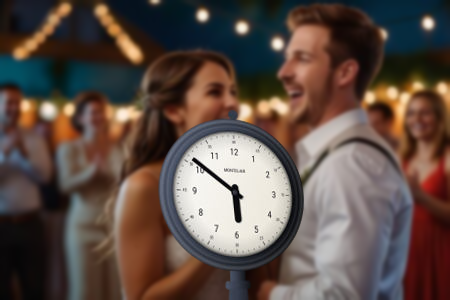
5.51
